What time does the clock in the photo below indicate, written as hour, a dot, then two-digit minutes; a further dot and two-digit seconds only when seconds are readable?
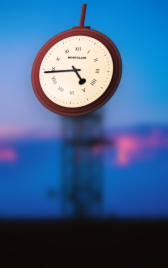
4.44
